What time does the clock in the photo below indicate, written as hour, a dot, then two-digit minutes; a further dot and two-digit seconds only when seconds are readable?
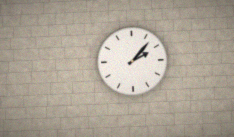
2.07
